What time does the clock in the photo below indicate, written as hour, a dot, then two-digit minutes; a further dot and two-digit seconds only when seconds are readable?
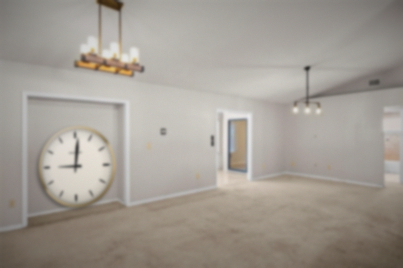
9.01
